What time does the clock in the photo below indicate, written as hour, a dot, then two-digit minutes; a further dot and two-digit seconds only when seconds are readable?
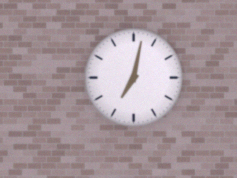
7.02
